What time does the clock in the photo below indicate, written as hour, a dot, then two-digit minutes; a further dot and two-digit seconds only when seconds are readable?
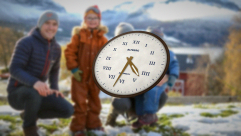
4.32
